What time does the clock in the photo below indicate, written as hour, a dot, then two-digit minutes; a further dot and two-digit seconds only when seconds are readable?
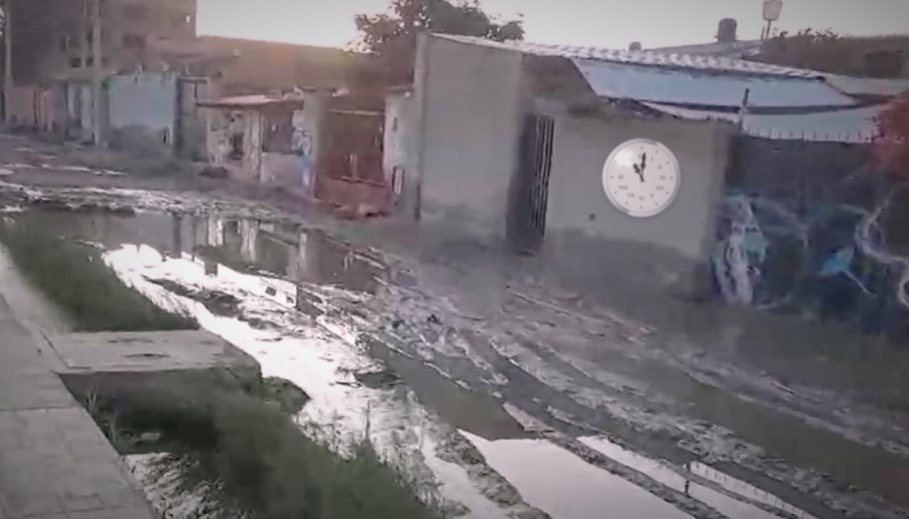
11.01
